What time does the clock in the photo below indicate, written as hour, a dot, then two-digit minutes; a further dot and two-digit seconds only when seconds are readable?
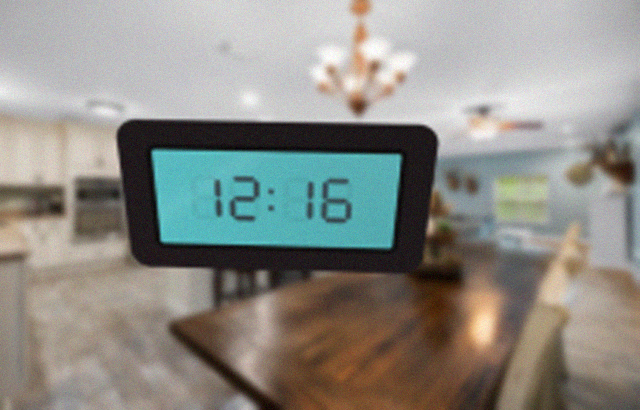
12.16
